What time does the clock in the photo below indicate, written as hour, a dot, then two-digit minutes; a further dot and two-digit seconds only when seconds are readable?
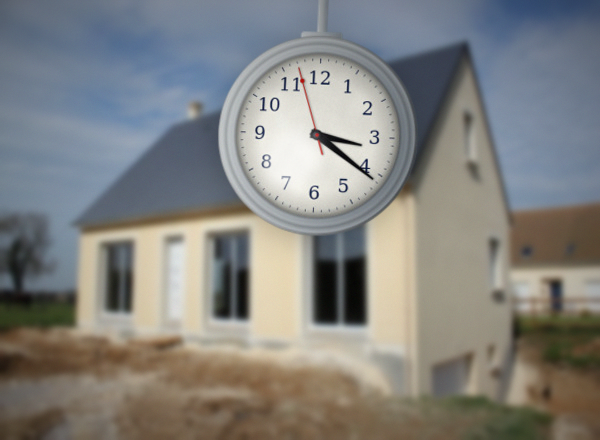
3.20.57
